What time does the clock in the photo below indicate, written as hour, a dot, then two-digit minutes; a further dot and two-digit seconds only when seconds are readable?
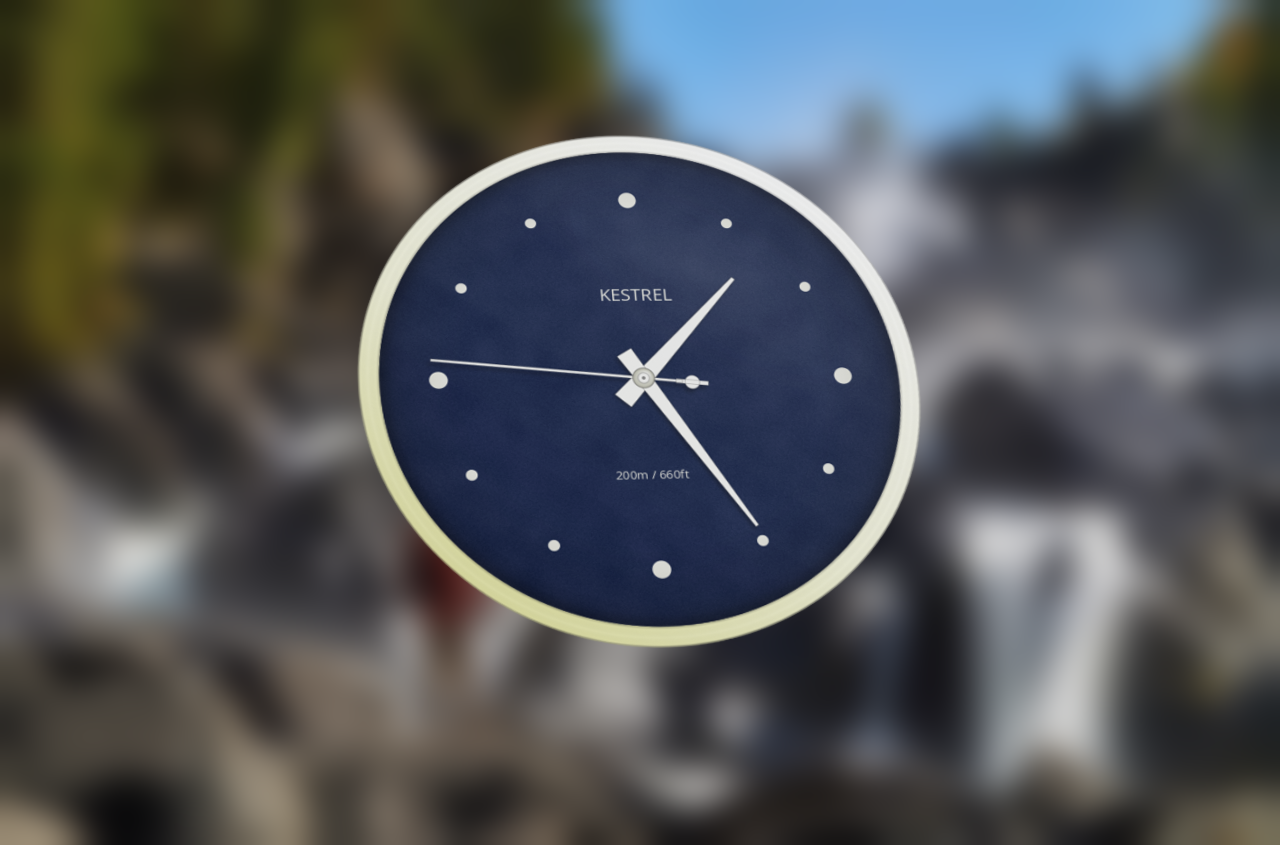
1.24.46
